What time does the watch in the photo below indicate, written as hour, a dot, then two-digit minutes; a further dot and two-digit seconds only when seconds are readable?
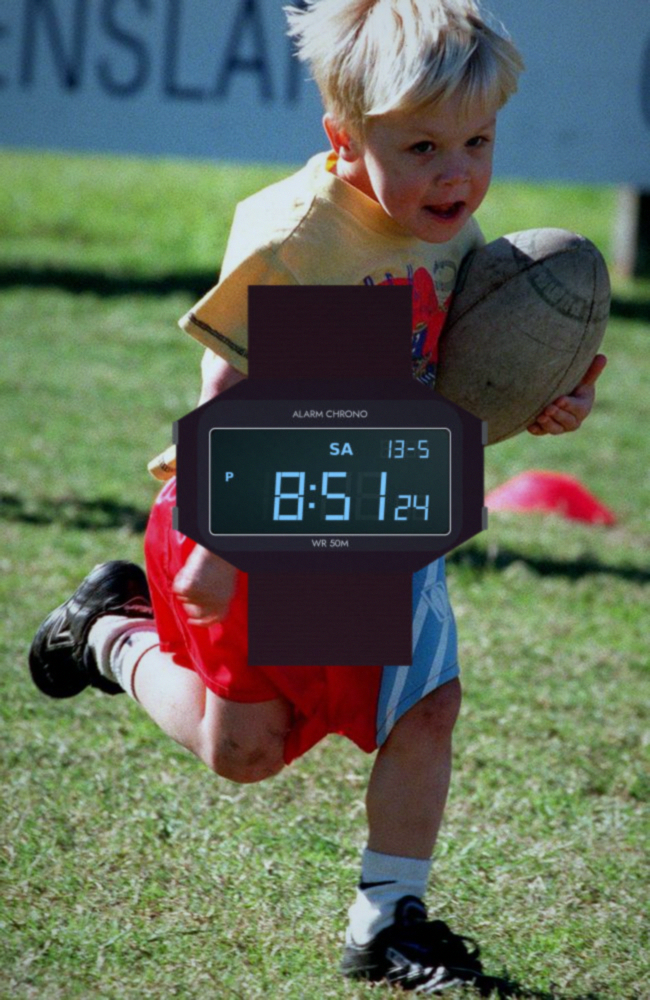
8.51.24
